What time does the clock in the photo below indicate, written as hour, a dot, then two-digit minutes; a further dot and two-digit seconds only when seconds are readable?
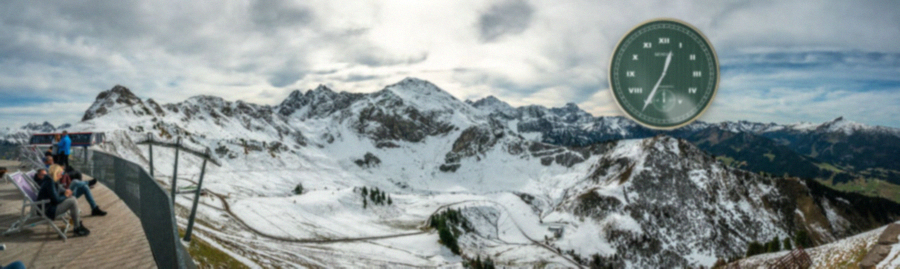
12.35
